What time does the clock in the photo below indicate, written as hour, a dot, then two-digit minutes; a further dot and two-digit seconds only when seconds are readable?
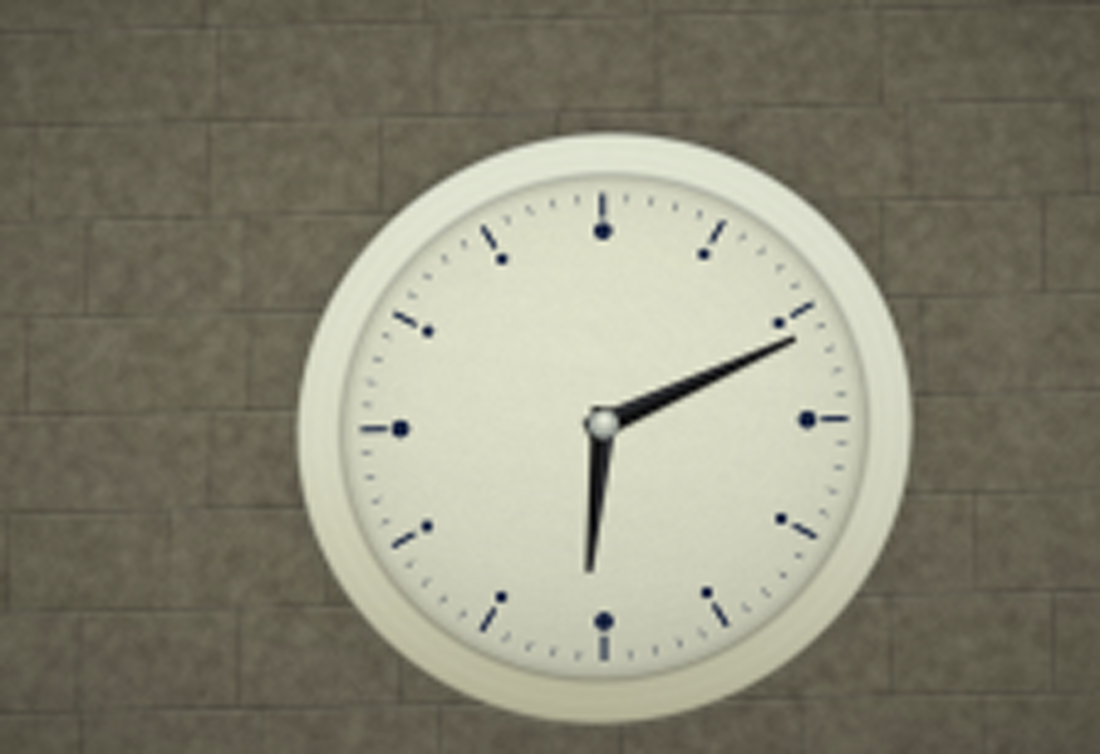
6.11
